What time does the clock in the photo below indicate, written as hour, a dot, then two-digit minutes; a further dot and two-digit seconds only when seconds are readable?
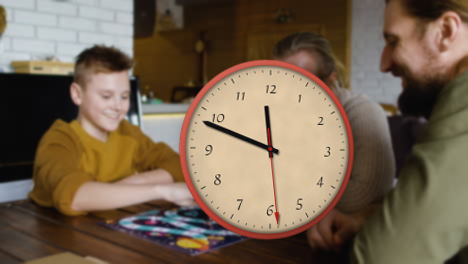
11.48.29
